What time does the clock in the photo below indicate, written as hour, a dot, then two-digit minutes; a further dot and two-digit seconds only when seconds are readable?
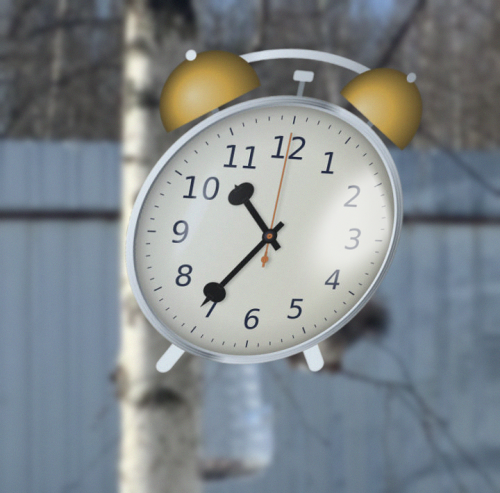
10.36.00
